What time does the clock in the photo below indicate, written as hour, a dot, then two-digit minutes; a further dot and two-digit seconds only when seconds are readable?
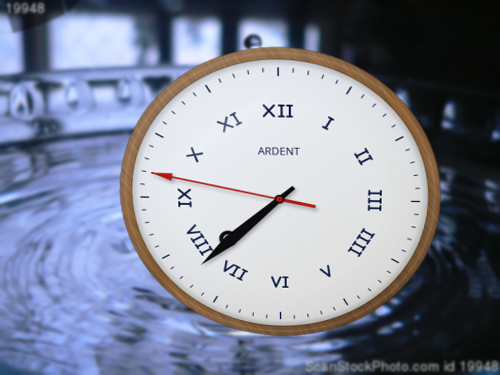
7.37.47
